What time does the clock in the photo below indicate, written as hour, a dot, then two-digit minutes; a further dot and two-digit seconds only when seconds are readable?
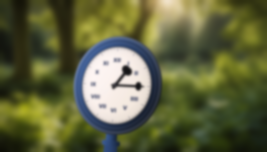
1.15
